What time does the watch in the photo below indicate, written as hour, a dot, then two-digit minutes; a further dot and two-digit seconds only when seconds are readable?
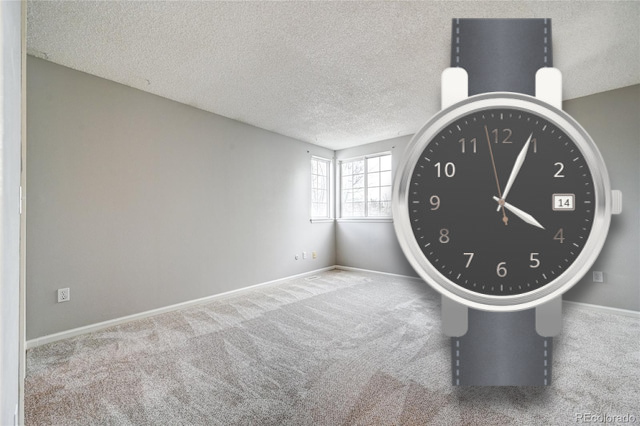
4.03.58
